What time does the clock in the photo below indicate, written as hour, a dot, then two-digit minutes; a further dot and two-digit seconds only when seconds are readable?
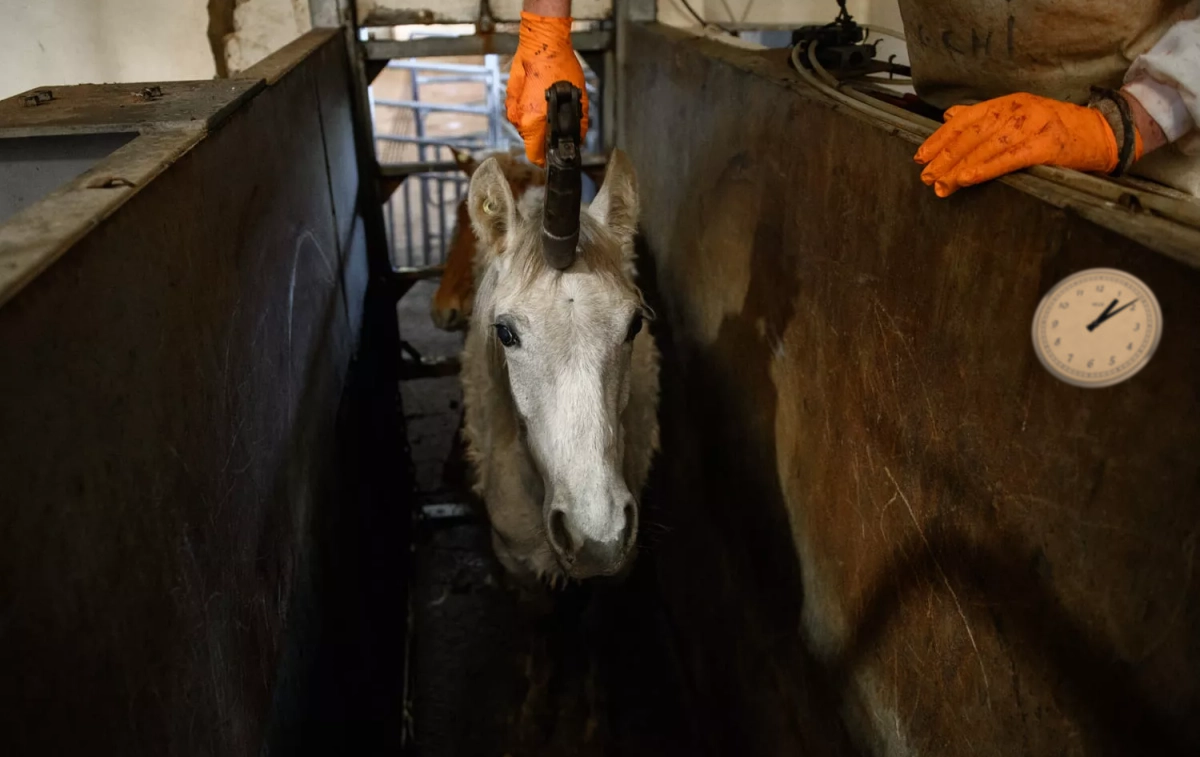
1.09
